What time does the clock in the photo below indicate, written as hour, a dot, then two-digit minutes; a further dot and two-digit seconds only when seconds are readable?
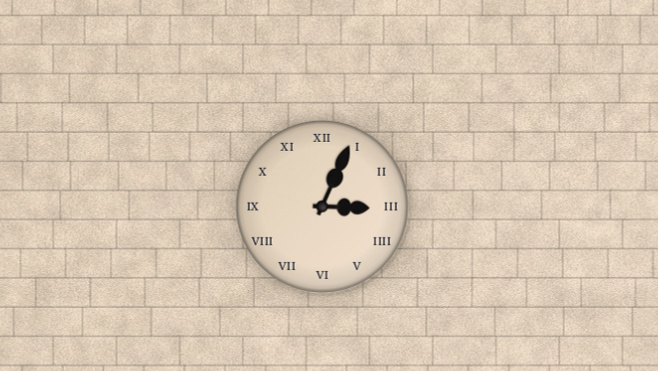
3.04
